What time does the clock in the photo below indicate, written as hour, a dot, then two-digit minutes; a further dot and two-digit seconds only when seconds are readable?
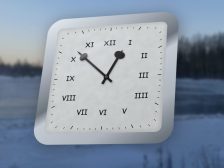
12.52
